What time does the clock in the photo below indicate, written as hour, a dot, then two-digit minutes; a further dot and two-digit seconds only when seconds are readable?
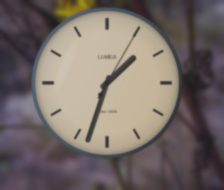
1.33.05
